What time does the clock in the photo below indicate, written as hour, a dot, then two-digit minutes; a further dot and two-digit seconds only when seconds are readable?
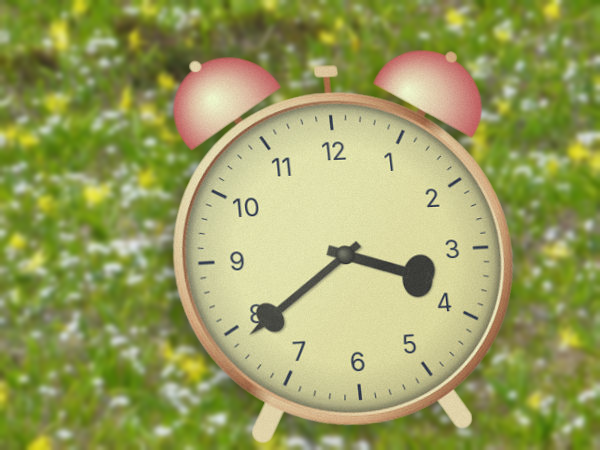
3.39
